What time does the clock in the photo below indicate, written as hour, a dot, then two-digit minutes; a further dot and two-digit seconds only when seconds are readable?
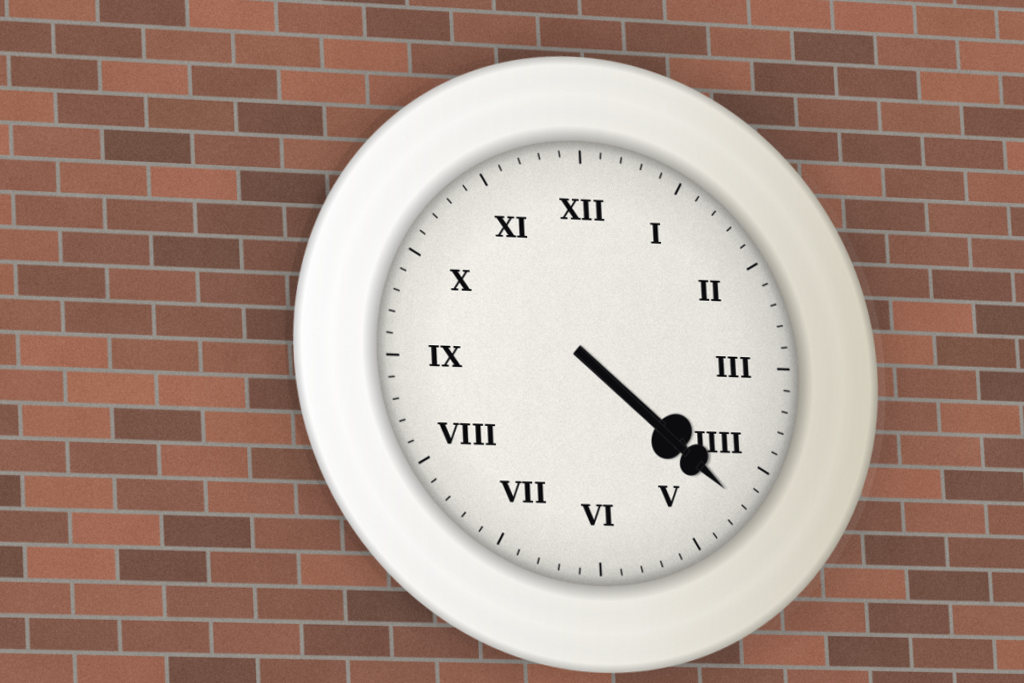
4.22
